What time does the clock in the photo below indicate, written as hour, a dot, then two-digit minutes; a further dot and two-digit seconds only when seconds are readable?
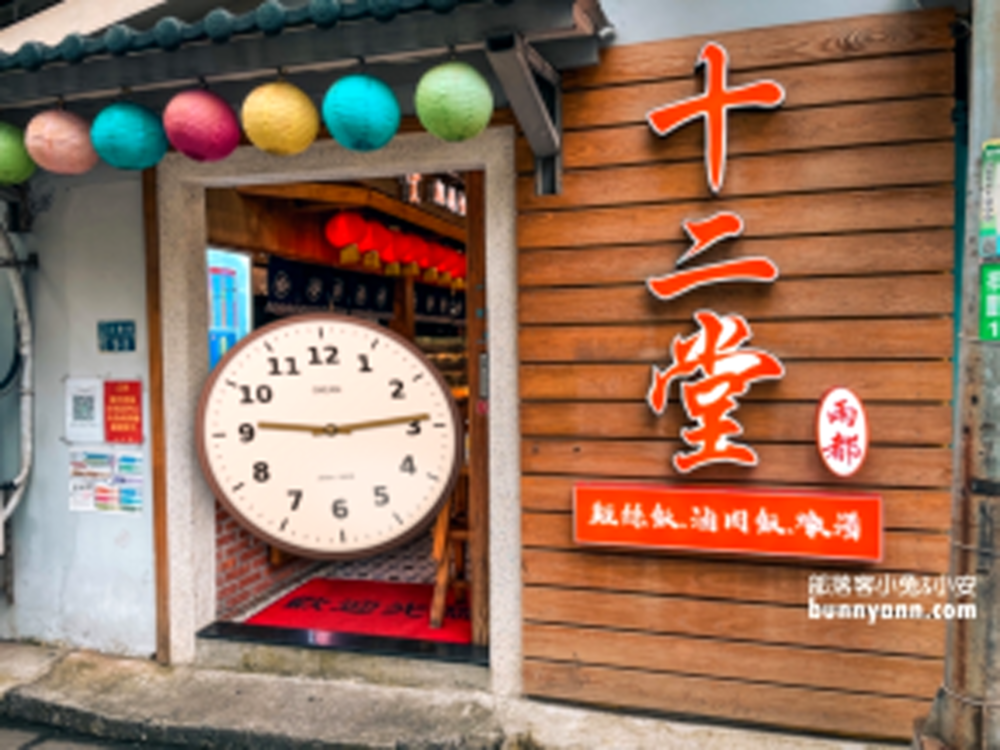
9.14
